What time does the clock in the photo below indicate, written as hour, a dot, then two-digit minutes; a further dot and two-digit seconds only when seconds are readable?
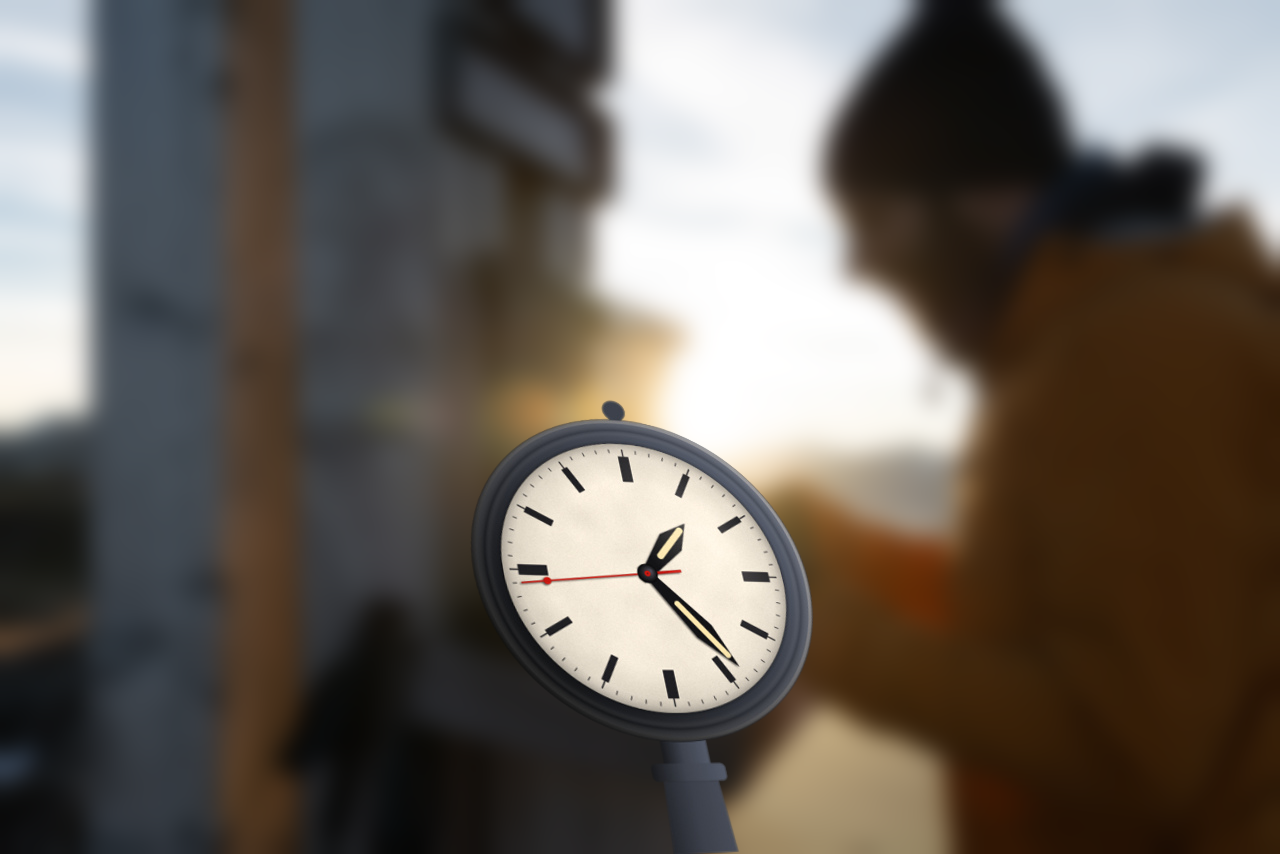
1.23.44
